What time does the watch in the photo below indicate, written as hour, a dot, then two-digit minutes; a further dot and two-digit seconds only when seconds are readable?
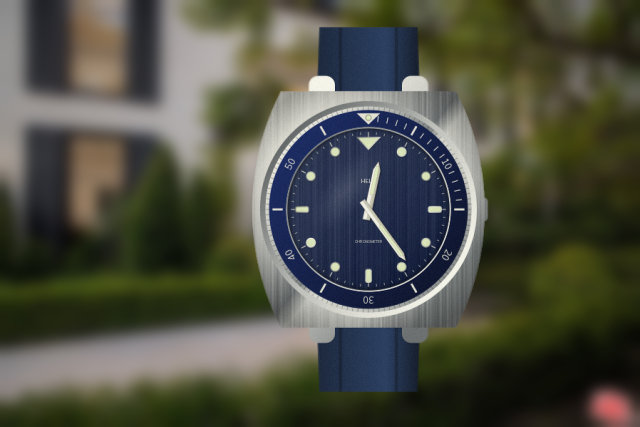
12.24
